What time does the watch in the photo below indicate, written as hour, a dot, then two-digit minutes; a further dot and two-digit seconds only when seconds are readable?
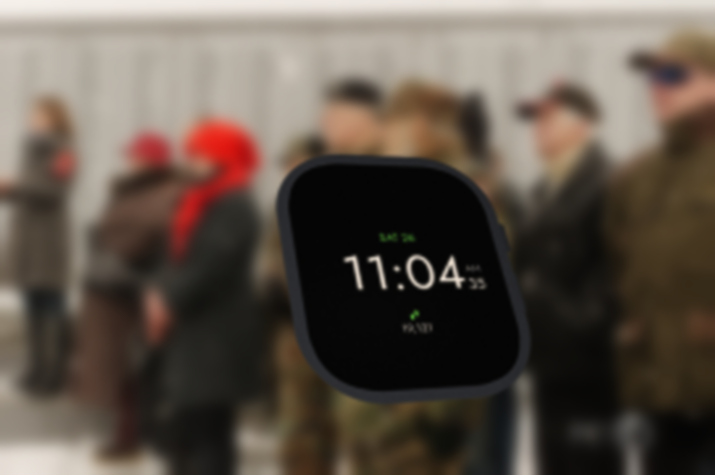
11.04
